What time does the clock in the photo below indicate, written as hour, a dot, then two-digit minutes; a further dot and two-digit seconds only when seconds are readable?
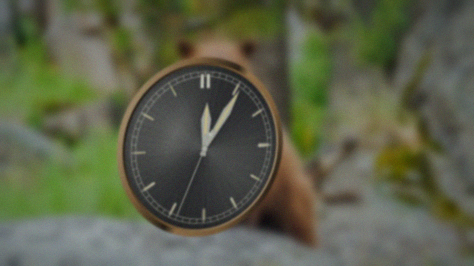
12.05.34
